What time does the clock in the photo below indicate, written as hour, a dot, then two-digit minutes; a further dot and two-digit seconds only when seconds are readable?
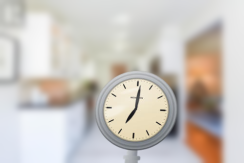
7.01
